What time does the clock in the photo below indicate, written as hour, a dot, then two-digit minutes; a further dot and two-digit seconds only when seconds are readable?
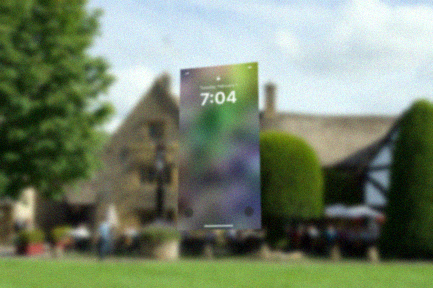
7.04
